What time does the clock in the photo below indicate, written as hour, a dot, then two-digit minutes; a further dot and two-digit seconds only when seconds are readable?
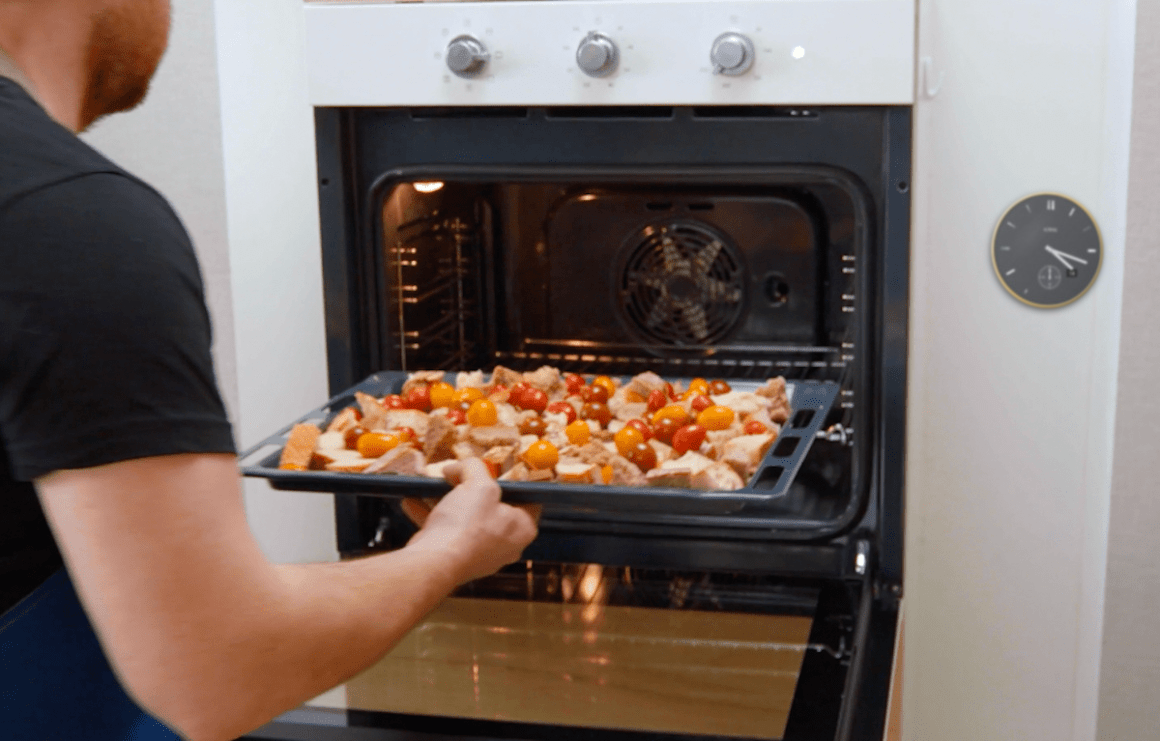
4.18
